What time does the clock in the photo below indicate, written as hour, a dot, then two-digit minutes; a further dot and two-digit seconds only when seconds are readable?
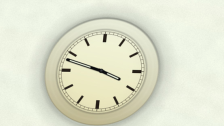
3.48
